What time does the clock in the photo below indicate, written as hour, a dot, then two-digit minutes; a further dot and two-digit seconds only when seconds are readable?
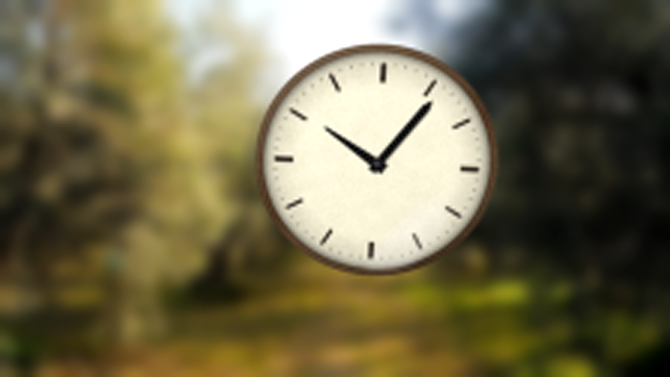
10.06
